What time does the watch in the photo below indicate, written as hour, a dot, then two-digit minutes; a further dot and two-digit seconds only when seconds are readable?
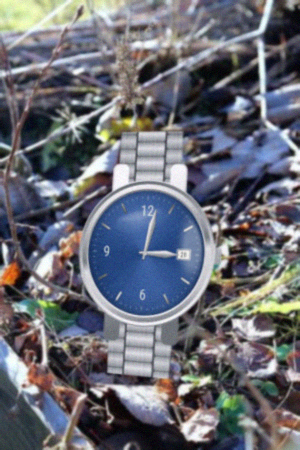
3.02
